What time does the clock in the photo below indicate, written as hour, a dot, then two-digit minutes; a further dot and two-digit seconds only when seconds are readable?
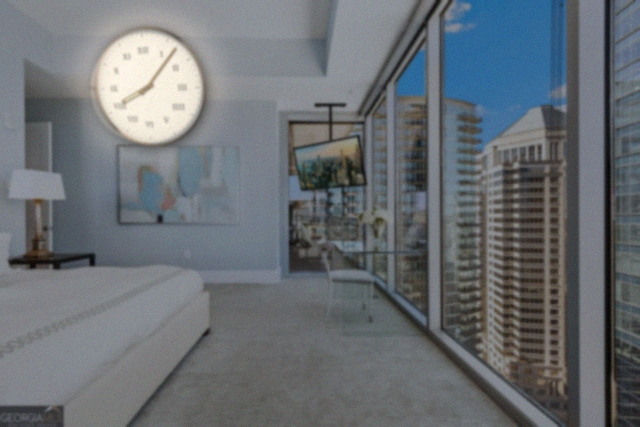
8.07
